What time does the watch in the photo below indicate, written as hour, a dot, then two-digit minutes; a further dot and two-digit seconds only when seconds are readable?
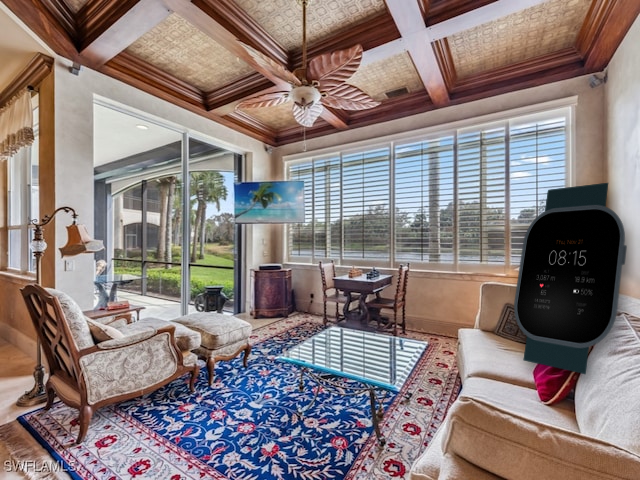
8.15
